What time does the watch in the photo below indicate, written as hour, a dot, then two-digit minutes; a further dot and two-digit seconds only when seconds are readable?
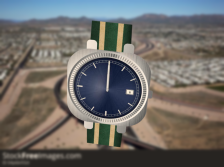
12.00
